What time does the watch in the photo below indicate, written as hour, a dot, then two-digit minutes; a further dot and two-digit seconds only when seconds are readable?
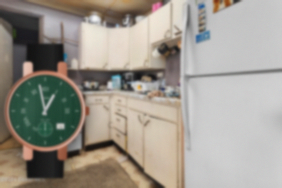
12.58
